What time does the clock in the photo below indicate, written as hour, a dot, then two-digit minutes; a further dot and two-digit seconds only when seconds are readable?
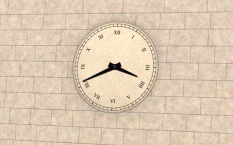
3.41
